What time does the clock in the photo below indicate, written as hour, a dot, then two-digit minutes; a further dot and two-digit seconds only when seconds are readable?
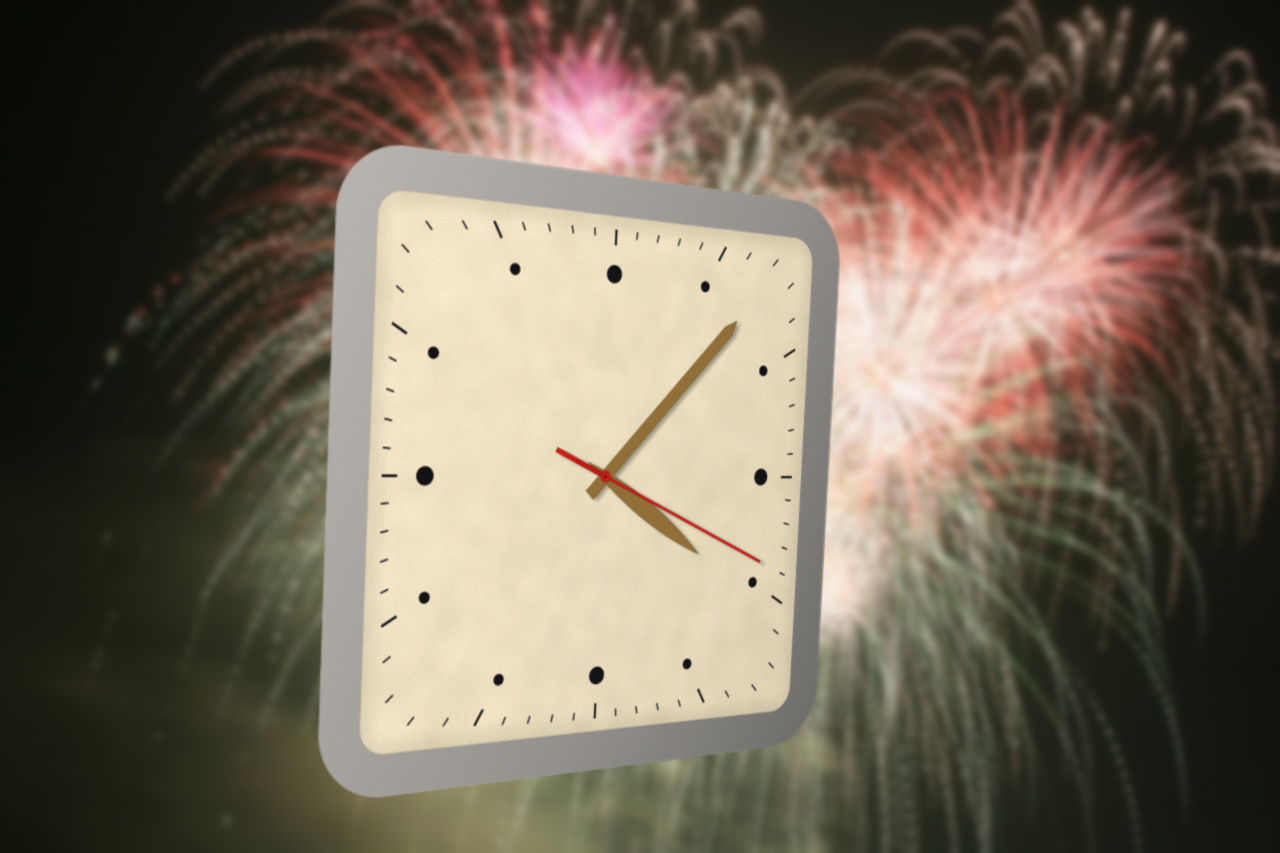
4.07.19
